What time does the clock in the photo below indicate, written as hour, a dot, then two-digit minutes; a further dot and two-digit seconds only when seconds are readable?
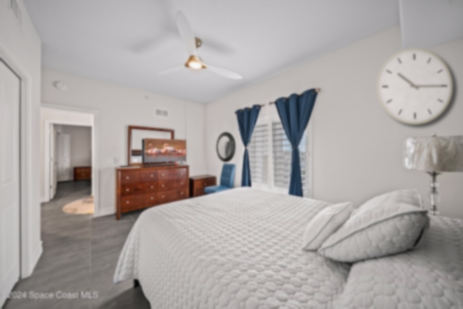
10.15
